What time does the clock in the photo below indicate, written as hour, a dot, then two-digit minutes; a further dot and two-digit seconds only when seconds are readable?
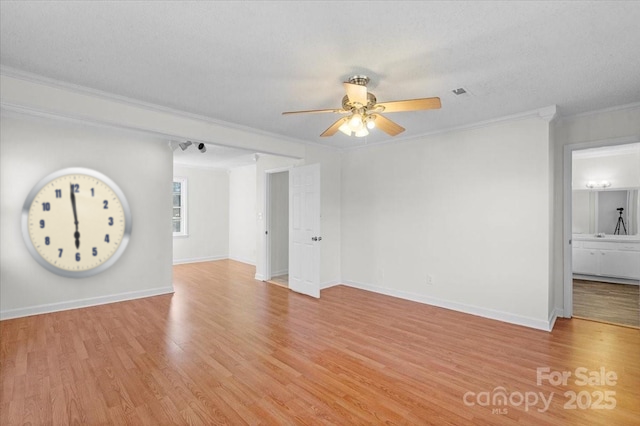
5.59
